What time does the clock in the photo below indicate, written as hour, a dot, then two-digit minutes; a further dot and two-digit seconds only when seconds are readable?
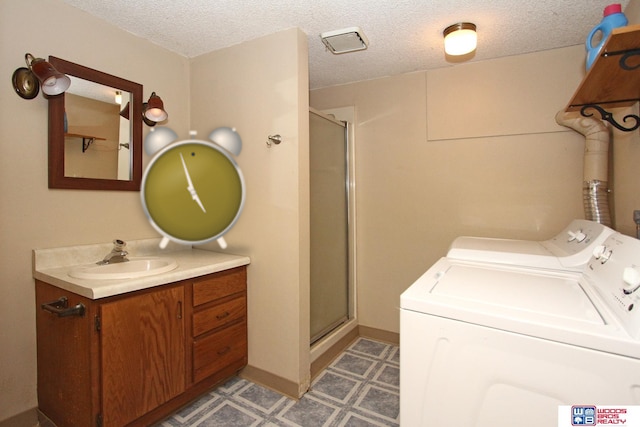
4.57
